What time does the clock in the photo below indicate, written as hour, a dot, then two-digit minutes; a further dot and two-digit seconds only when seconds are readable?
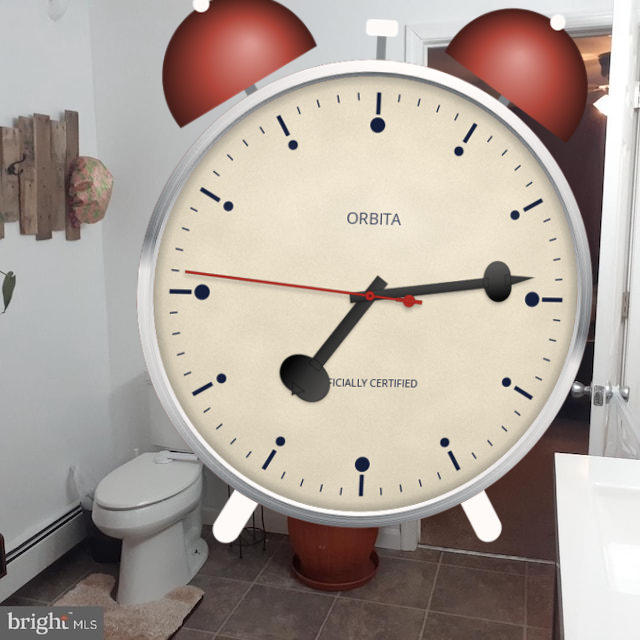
7.13.46
